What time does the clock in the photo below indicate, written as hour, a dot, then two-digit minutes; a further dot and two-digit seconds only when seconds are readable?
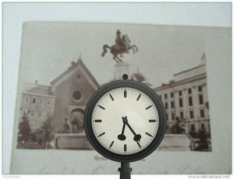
6.24
